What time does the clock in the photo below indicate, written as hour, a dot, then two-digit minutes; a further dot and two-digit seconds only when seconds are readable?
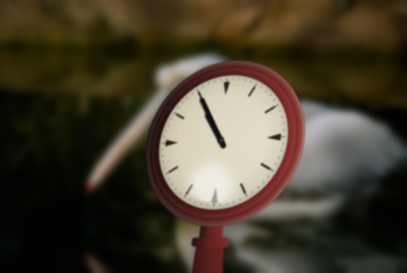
10.55
